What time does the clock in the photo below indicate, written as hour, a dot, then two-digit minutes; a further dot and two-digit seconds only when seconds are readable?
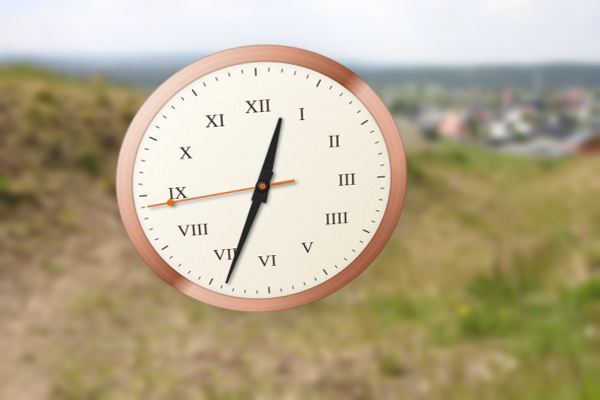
12.33.44
